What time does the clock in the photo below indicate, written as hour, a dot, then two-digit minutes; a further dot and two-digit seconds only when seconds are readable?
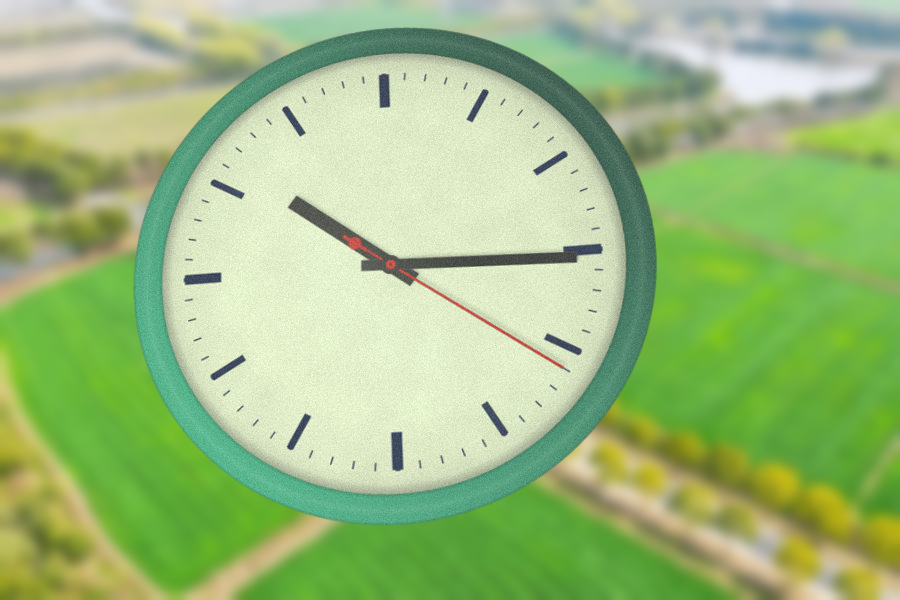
10.15.21
